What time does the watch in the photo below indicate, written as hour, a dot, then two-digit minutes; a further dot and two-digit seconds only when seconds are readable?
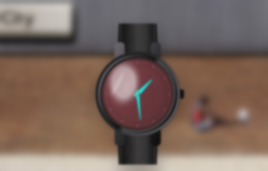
1.29
